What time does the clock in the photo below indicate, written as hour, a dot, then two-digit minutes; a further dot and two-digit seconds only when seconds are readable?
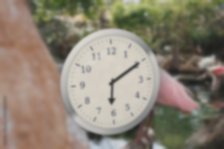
6.10
